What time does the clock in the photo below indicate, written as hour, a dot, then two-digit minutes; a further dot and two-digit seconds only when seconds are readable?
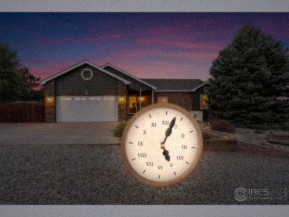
5.03
